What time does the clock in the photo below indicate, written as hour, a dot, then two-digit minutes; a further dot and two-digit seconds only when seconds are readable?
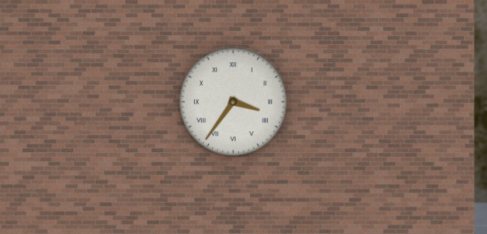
3.36
